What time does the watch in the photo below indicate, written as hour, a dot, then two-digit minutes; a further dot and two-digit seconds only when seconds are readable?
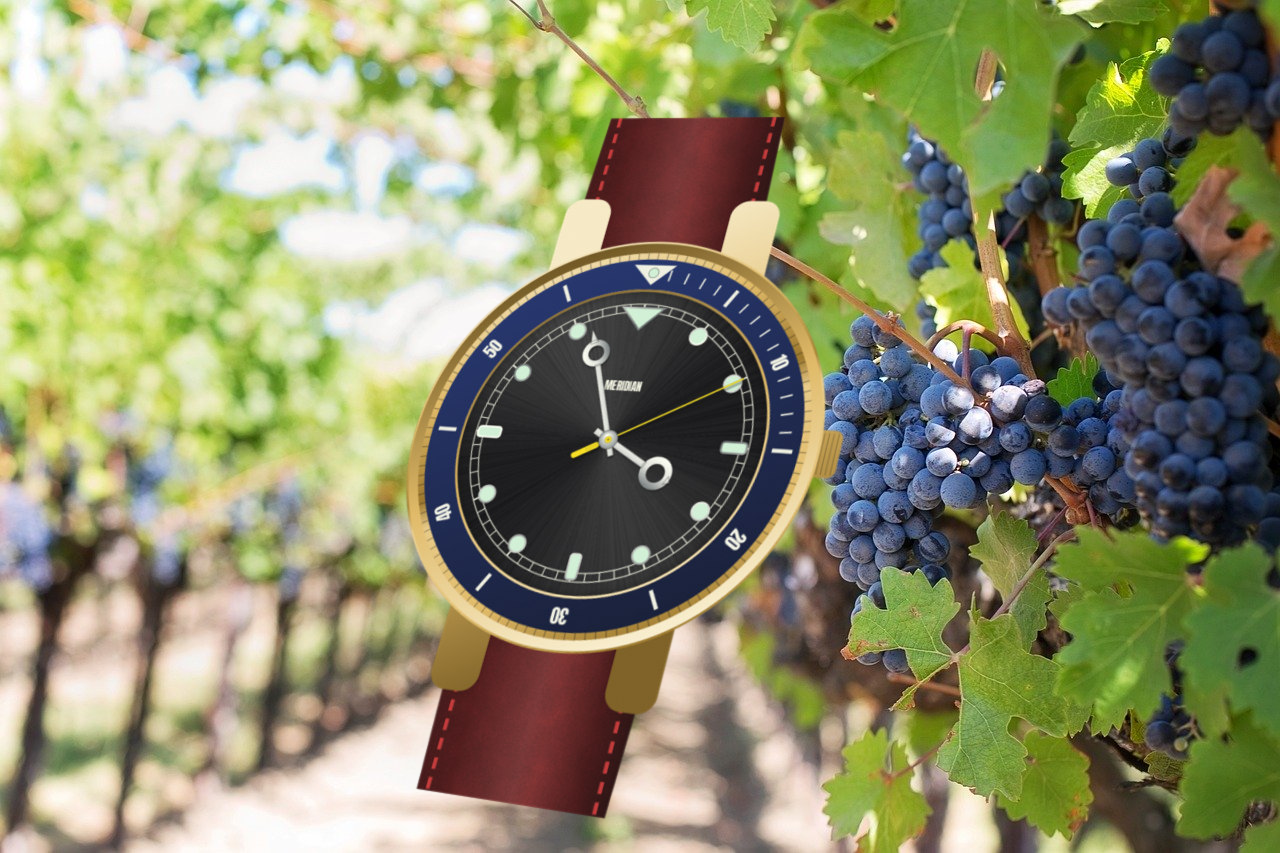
3.56.10
